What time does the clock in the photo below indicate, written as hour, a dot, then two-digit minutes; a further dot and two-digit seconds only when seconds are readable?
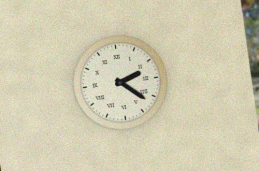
2.22
